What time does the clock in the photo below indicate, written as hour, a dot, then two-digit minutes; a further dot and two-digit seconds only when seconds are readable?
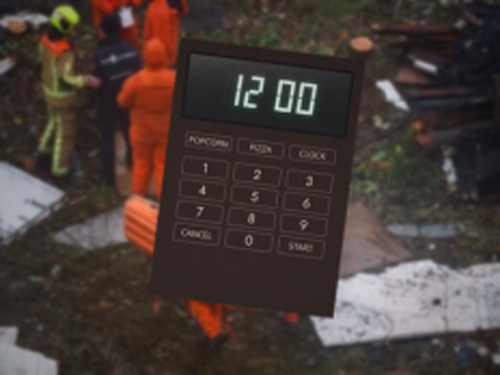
12.00
